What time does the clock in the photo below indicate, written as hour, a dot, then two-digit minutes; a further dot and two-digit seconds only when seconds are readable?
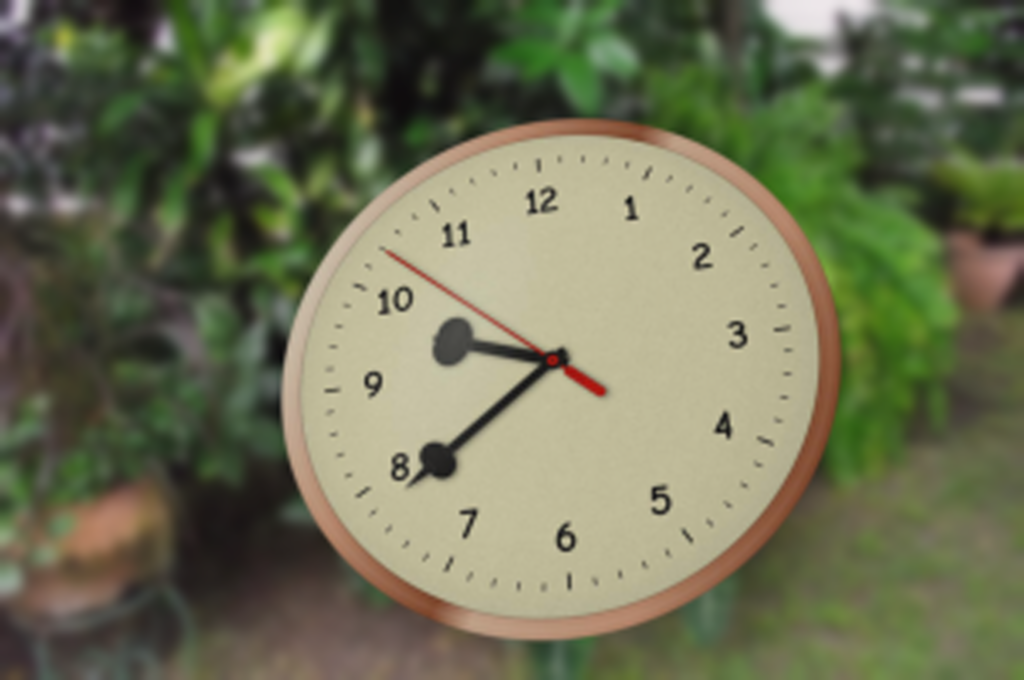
9.38.52
